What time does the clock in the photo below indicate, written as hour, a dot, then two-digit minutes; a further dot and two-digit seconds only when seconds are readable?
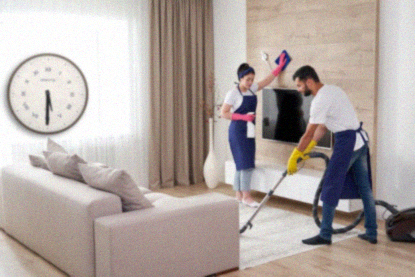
5.30
